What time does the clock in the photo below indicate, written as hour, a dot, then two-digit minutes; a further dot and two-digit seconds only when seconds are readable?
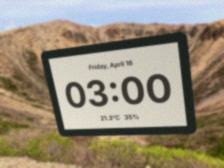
3.00
